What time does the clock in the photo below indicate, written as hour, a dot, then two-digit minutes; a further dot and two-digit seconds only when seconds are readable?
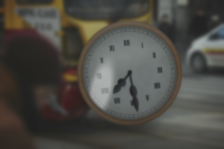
7.29
